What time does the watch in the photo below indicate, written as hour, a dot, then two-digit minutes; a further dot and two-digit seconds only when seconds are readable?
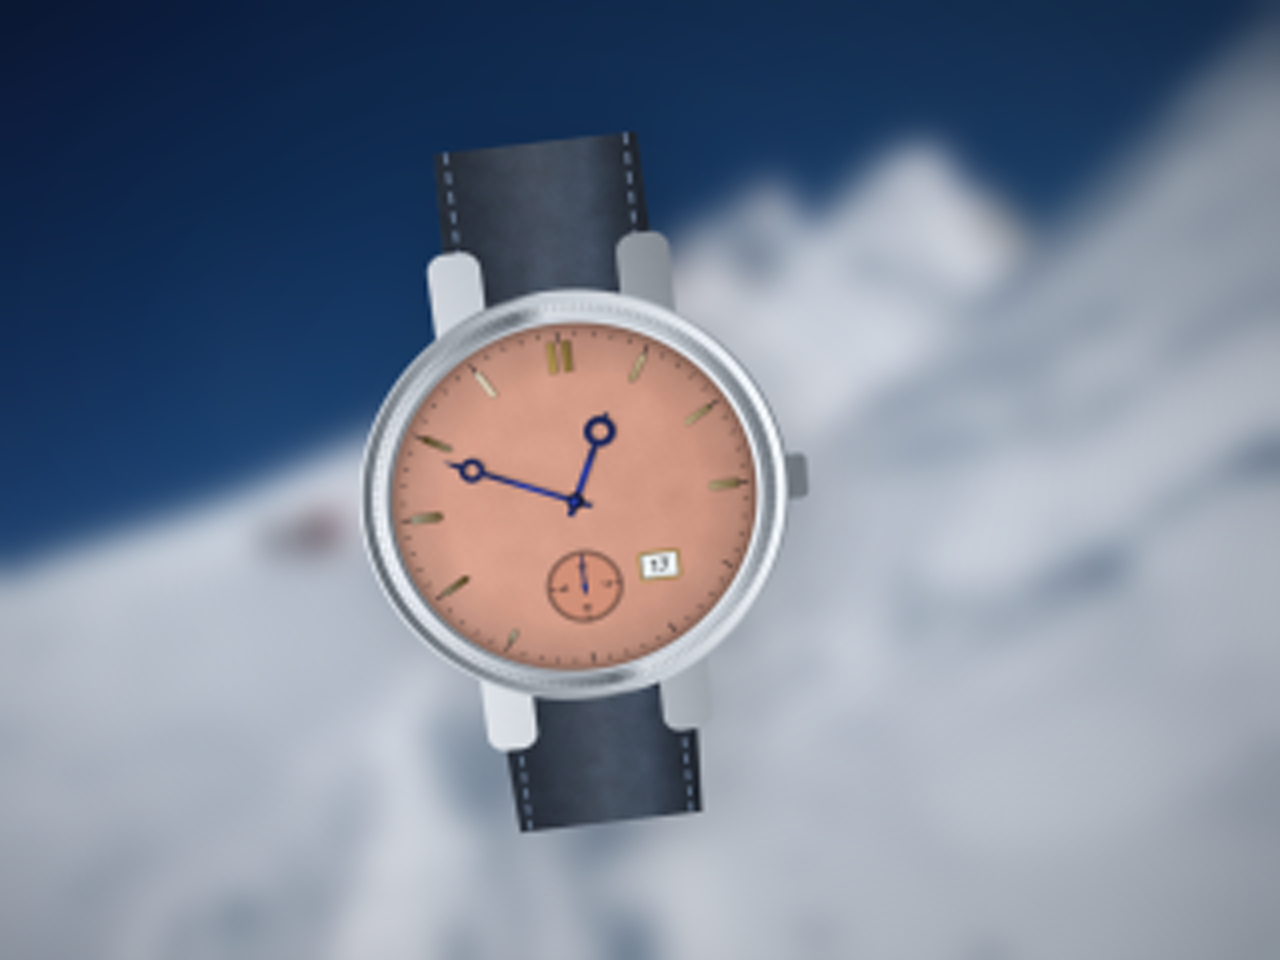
12.49
